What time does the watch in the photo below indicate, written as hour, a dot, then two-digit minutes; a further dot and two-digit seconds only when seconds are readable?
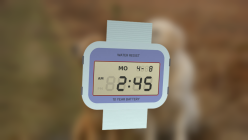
2.45
